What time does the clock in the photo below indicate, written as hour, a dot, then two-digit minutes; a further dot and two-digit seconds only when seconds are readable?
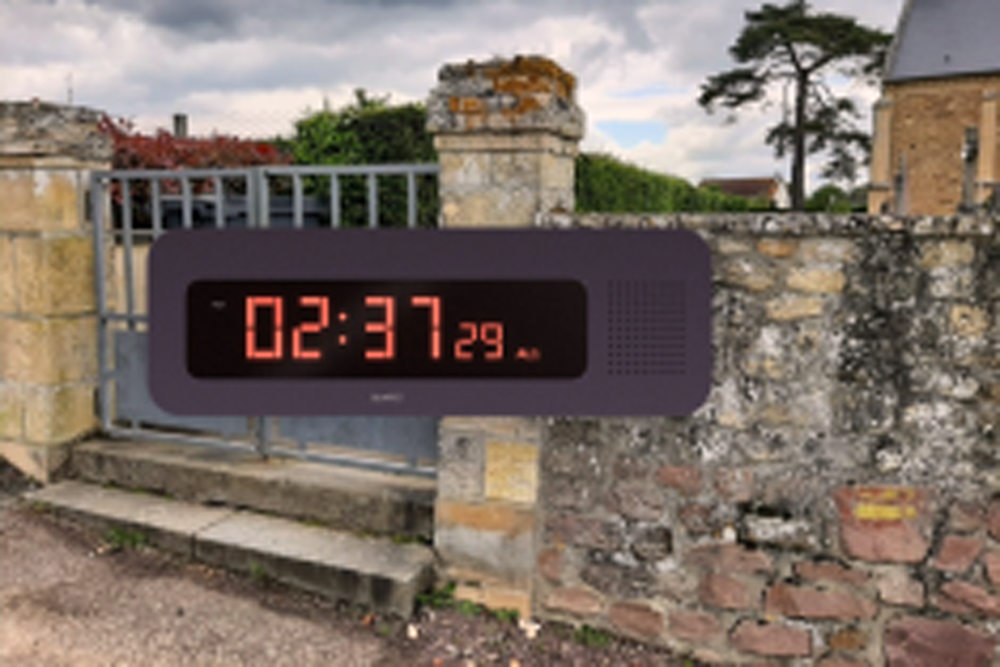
2.37.29
